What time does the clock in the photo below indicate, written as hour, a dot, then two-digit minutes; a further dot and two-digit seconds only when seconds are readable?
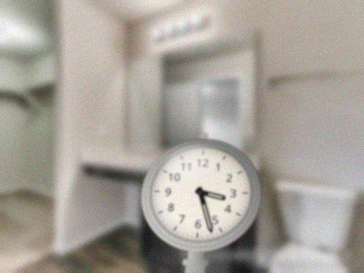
3.27
